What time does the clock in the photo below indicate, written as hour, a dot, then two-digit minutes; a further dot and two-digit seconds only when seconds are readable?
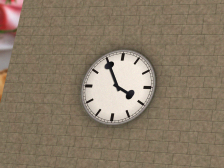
3.55
